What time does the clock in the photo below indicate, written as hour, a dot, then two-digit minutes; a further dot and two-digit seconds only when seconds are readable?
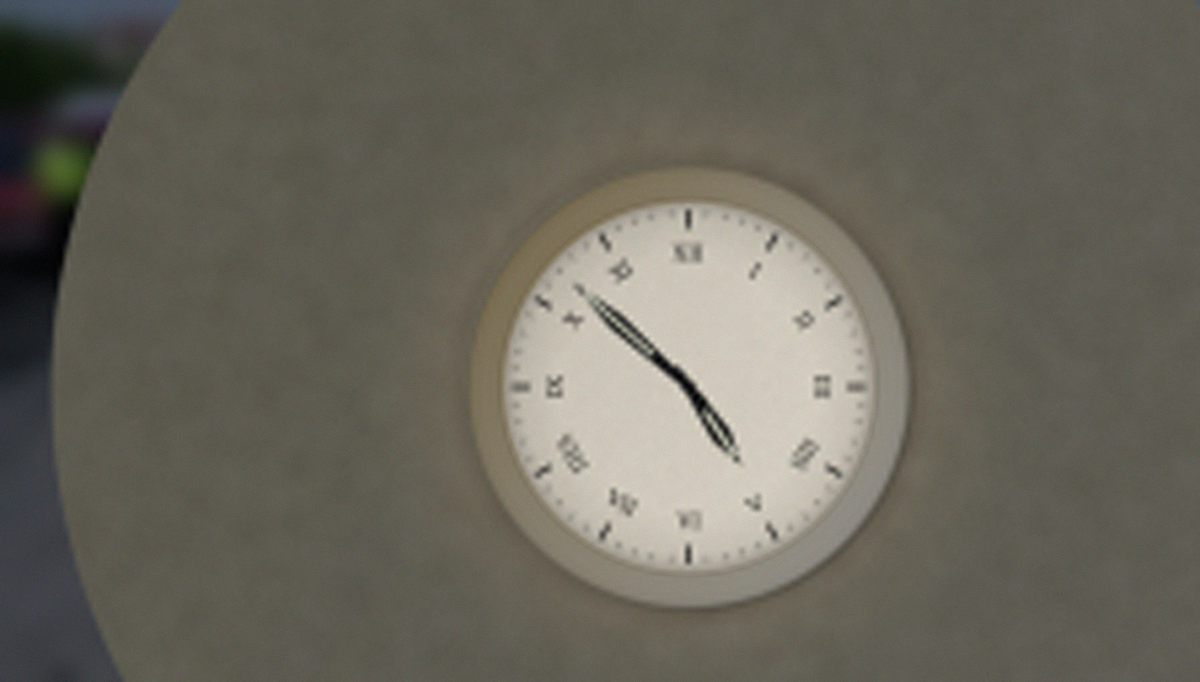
4.52
